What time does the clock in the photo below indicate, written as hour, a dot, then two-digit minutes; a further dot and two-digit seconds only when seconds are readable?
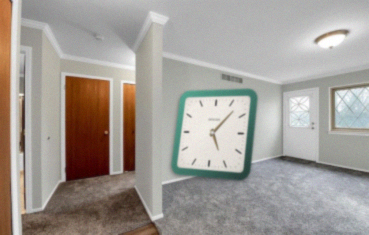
5.07
